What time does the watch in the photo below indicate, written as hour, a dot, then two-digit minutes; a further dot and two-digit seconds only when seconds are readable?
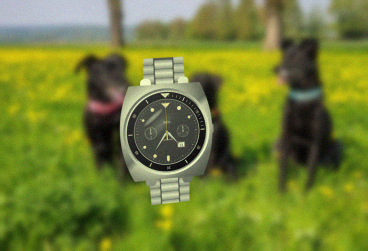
4.36
